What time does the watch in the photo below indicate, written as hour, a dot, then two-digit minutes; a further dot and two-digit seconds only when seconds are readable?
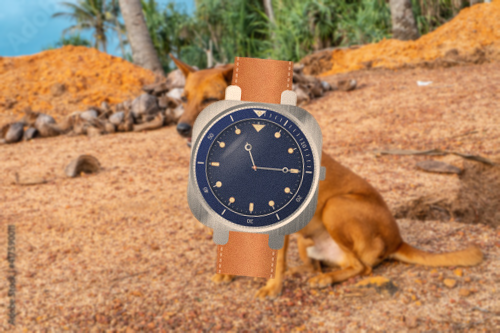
11.15
